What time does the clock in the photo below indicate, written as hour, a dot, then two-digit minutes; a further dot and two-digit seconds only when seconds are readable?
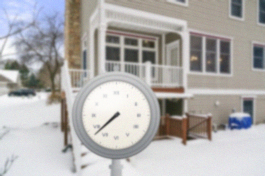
7.38
